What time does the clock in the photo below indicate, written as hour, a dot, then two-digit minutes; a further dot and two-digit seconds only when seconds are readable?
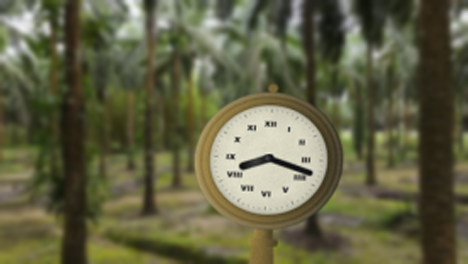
8.18
